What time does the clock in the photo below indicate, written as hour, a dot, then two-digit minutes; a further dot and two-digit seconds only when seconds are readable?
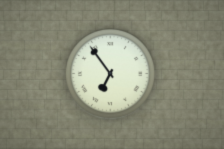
6.54
